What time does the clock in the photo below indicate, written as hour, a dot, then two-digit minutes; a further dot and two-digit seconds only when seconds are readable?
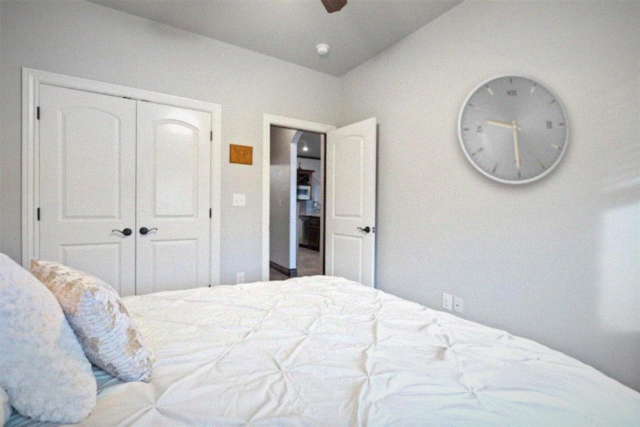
9.30
